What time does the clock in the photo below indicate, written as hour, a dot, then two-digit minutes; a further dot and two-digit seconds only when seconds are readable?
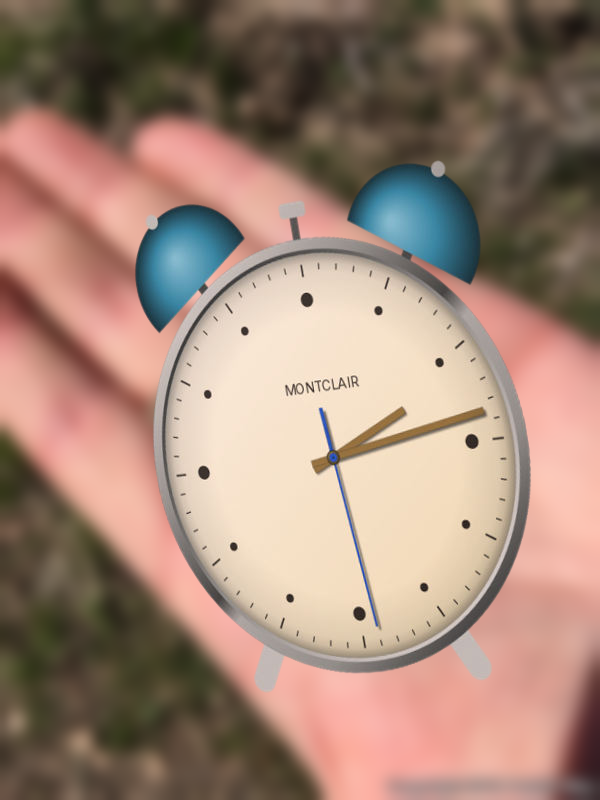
2.13.29
